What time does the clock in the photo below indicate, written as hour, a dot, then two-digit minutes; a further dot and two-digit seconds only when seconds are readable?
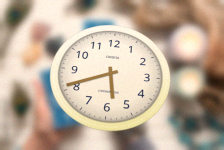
5.41
